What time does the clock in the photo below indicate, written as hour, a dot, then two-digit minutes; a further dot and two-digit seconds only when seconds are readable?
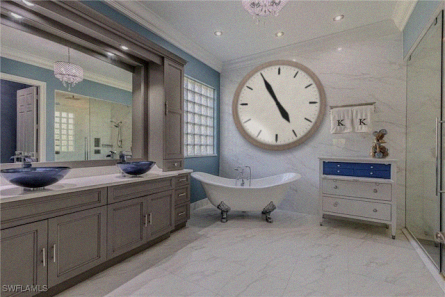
4.55
